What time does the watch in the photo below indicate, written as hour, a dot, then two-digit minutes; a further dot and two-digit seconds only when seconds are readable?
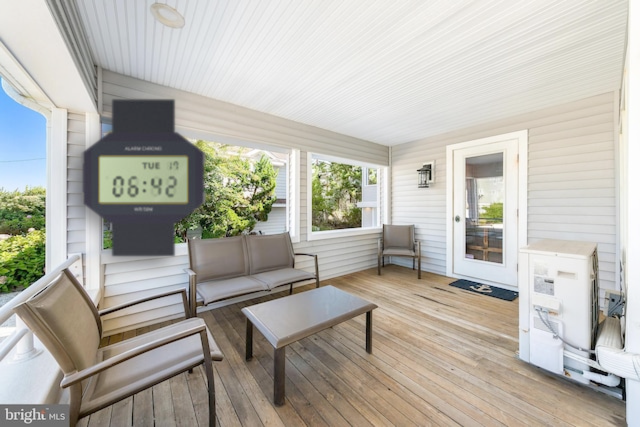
6.42
